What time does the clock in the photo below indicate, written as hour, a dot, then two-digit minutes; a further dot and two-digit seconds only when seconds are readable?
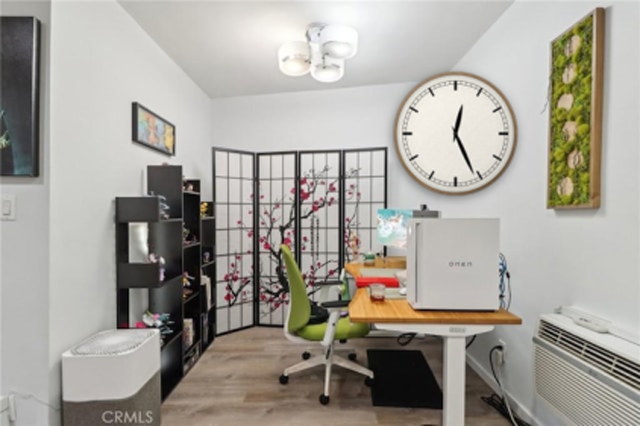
12.26
